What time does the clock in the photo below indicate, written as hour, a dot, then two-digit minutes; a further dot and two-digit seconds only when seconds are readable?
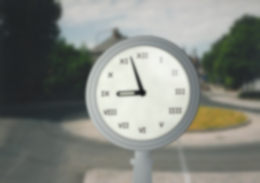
8.57
